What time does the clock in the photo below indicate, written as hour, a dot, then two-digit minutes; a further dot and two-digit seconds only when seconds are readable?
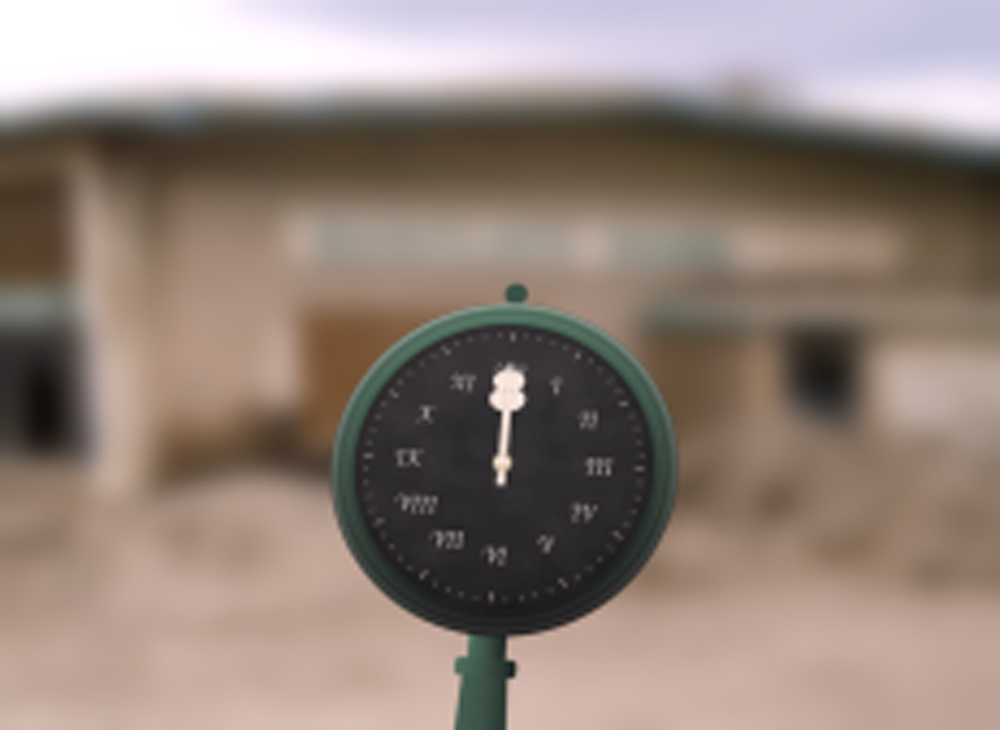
12.00
